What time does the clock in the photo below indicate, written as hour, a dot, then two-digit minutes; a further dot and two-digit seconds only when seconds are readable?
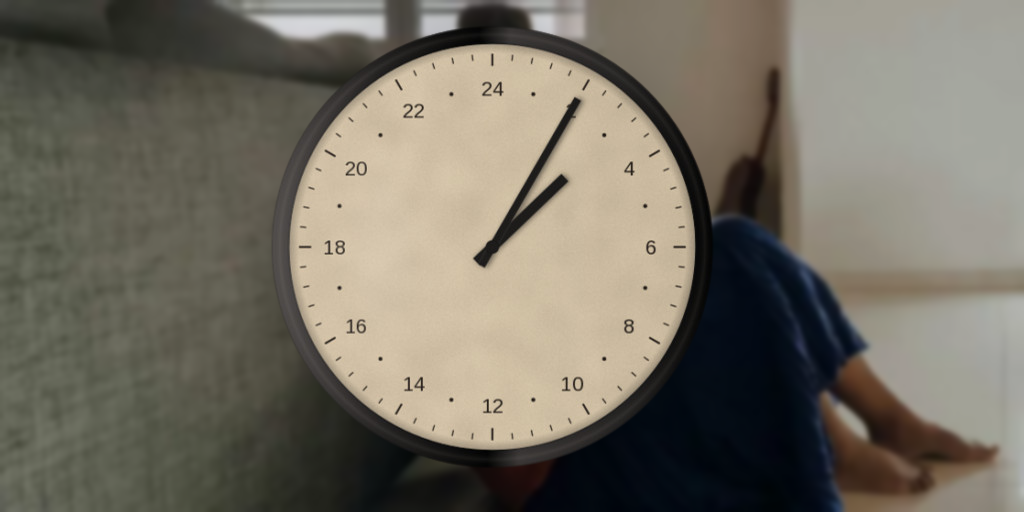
3.05
